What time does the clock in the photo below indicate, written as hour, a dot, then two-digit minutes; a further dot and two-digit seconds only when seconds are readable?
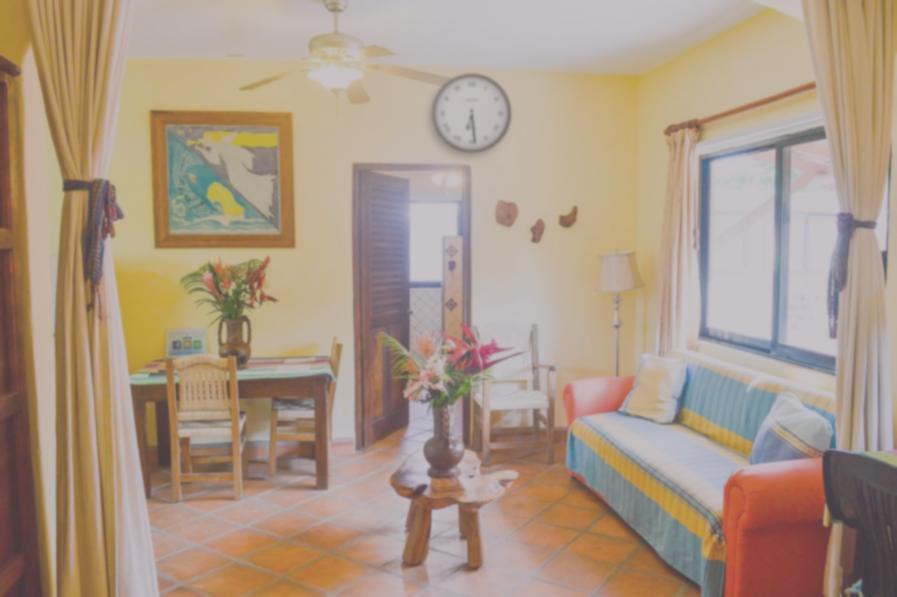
6.29
